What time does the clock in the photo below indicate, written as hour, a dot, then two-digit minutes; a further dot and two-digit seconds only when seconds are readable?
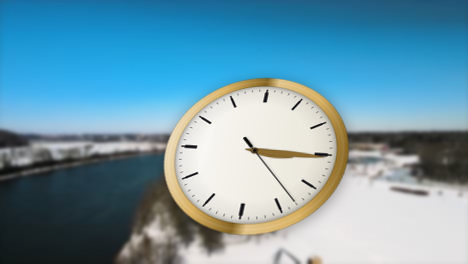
3.15.23
